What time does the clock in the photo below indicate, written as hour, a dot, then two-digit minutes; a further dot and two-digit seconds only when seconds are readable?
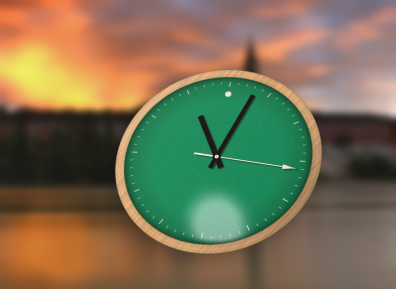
11.03.16
